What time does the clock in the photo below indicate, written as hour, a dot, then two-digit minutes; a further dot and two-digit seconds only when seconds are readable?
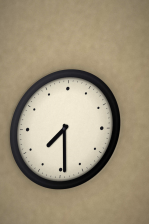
7.29
